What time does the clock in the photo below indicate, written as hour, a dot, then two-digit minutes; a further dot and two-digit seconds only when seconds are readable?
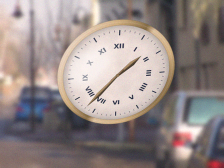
1.37
